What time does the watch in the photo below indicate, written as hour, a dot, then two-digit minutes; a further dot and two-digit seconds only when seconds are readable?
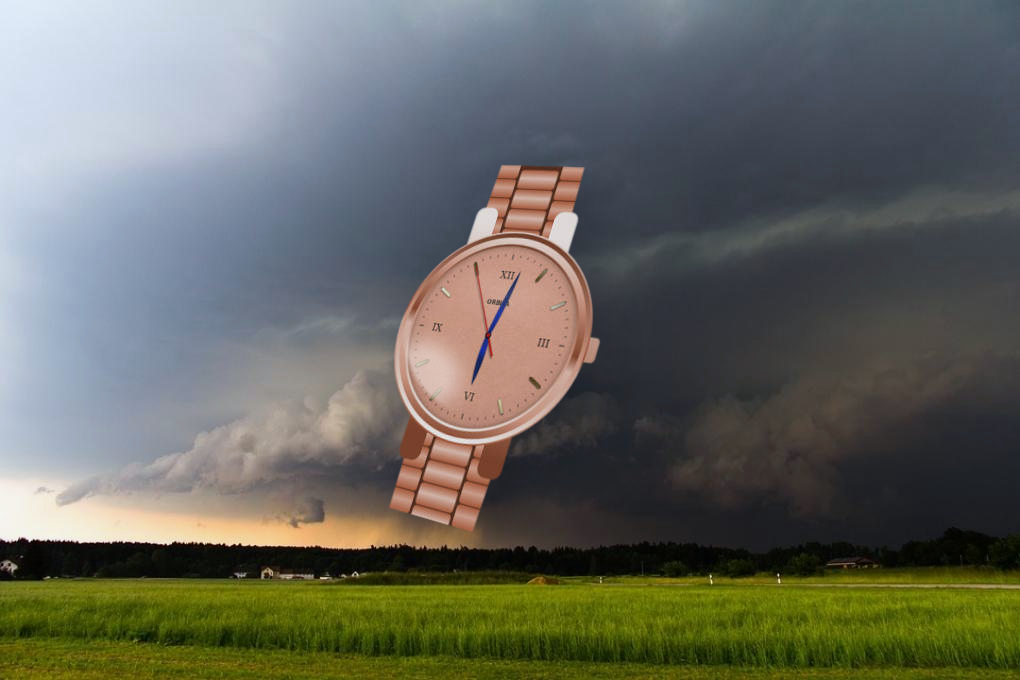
6.01.55
